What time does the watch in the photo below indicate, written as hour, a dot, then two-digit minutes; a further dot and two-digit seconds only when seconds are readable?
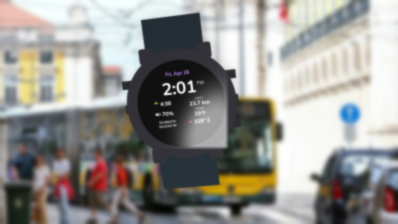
2.01
